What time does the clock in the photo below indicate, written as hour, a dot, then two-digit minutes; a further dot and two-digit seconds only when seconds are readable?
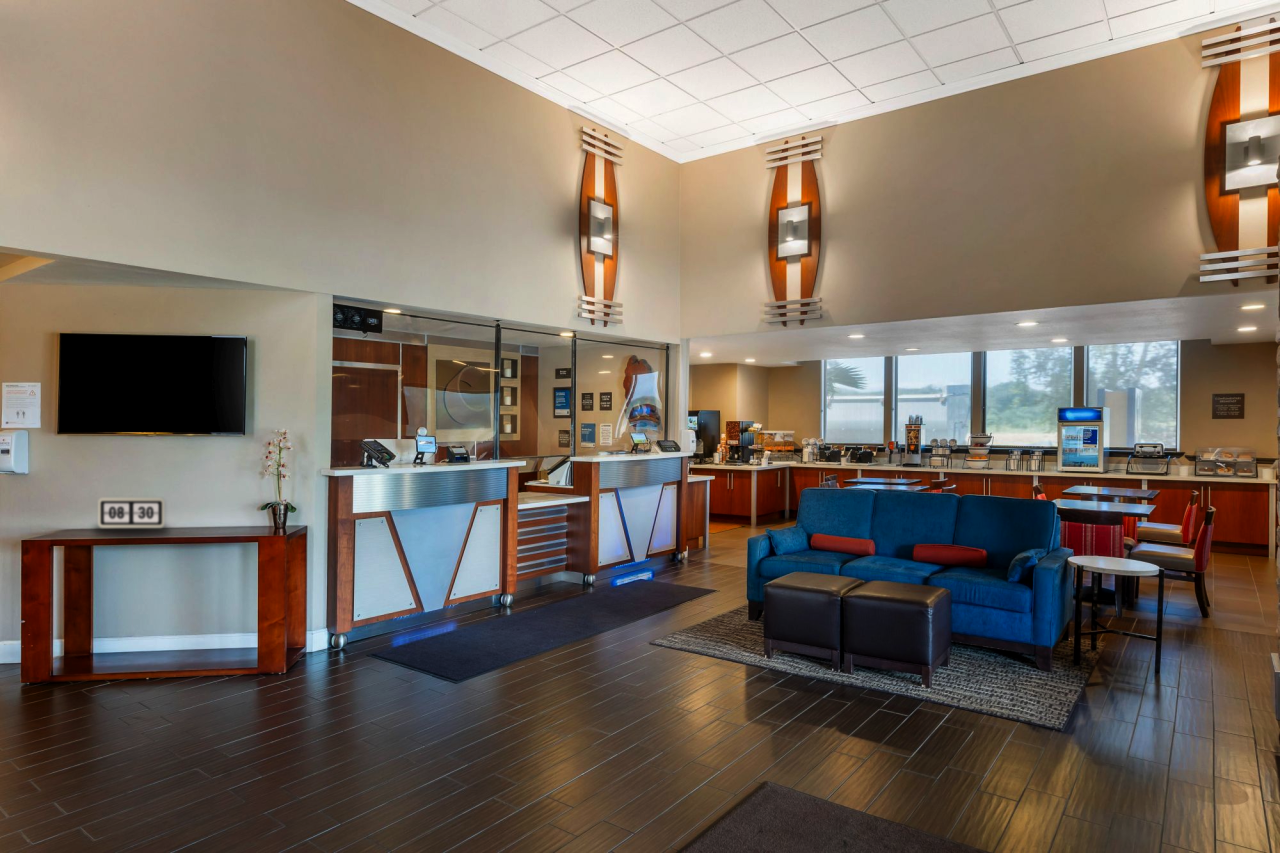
8.30
